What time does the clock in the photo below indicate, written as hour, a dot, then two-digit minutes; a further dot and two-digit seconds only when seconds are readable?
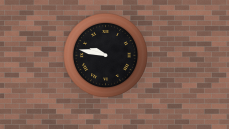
9.47
